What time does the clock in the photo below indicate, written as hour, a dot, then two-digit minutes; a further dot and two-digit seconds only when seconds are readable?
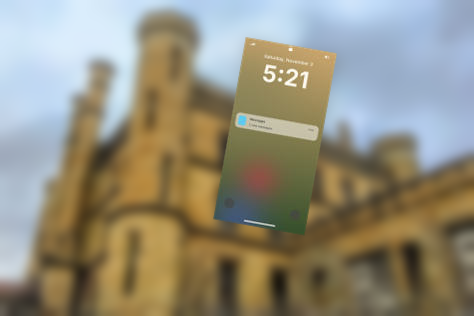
5.21
